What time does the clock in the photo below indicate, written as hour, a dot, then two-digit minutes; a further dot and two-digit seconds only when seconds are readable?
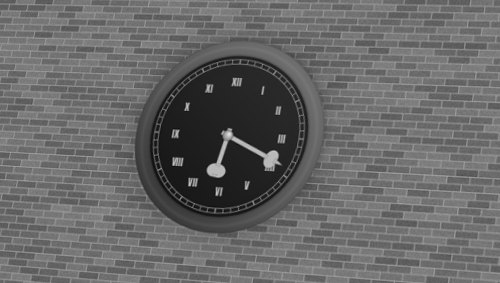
6.19
